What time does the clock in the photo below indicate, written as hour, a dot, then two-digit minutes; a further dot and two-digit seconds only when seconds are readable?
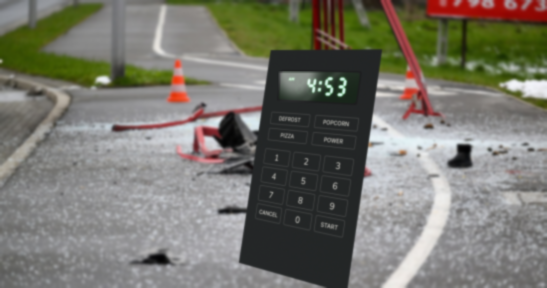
4.53
